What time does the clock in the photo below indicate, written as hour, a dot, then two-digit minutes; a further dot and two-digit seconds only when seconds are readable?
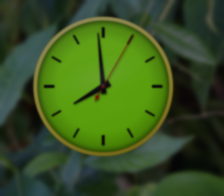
7.59.05
